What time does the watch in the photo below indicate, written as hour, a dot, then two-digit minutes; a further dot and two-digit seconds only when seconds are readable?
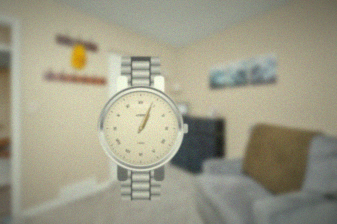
1.04
